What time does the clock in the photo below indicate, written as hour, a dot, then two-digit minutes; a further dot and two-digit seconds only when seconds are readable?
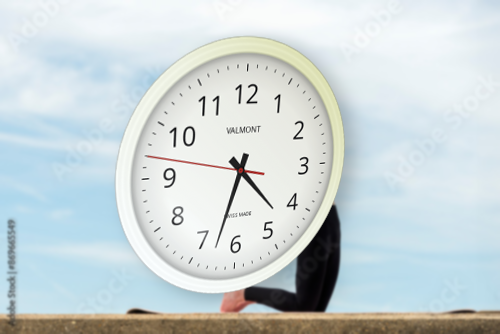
4.32.47
